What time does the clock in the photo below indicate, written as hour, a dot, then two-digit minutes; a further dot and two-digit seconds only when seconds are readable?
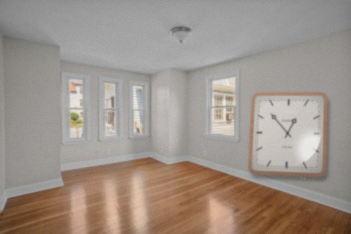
12.53
